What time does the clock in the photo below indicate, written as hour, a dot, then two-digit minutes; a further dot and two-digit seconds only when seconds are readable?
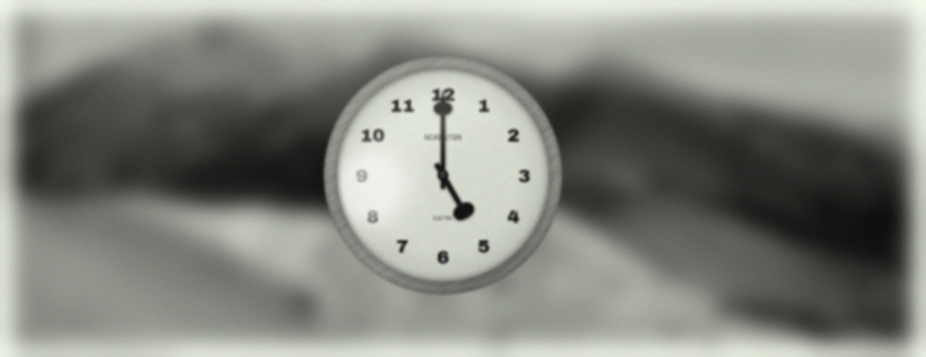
5.00
